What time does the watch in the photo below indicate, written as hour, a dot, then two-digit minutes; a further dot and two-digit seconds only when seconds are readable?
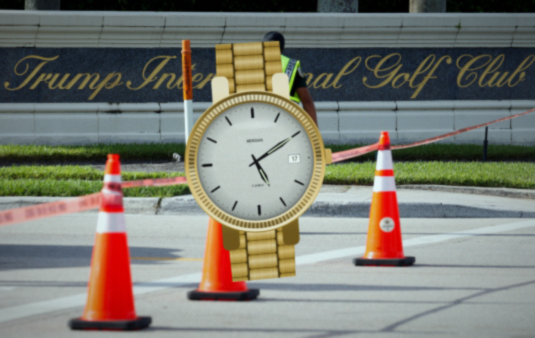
5.10
